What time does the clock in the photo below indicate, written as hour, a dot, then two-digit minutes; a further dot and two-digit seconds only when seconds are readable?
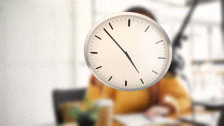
4.53
